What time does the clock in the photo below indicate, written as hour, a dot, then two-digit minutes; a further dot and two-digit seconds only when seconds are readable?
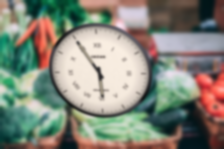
5.55
